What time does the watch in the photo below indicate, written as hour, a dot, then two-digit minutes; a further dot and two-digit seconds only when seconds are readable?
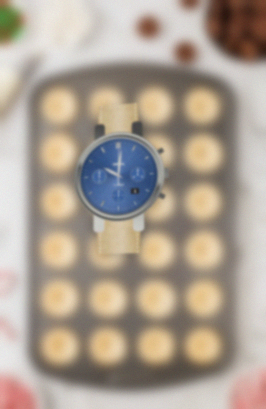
10.01
